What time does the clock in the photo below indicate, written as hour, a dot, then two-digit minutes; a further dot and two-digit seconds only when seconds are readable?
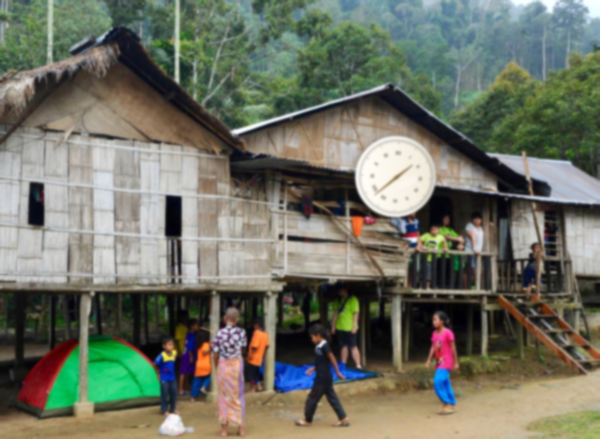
1.38
